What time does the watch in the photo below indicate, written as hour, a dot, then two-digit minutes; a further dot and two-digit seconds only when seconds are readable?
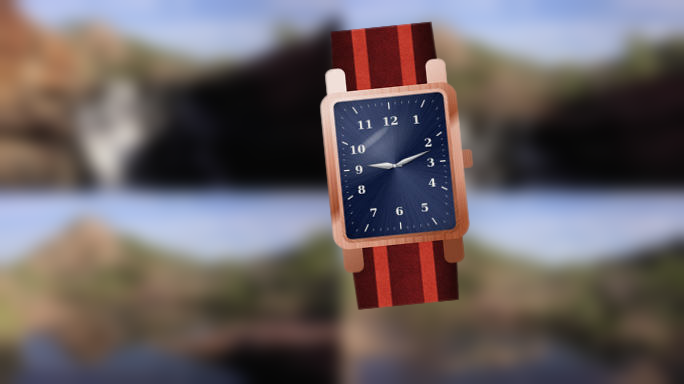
9.12
